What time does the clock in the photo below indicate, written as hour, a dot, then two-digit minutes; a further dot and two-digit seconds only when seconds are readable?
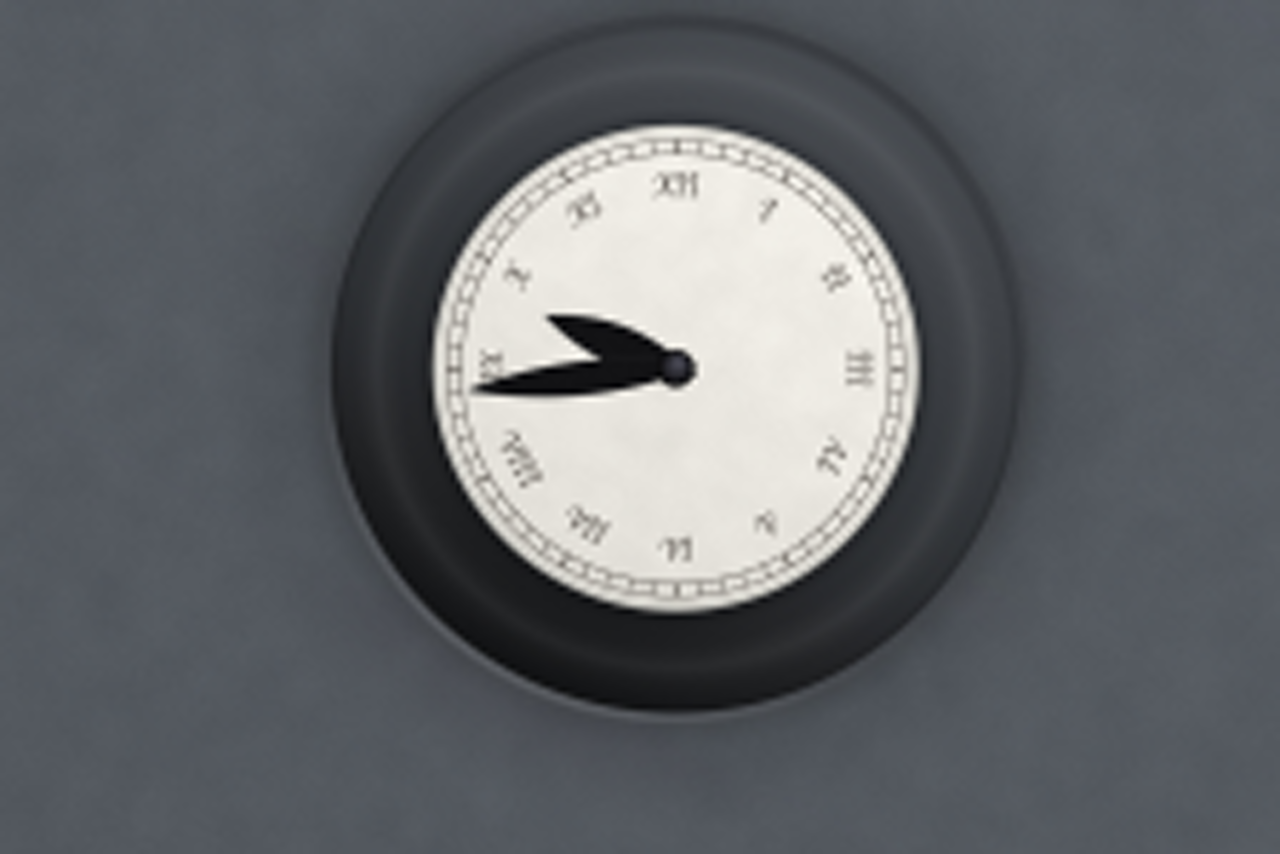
9.44
